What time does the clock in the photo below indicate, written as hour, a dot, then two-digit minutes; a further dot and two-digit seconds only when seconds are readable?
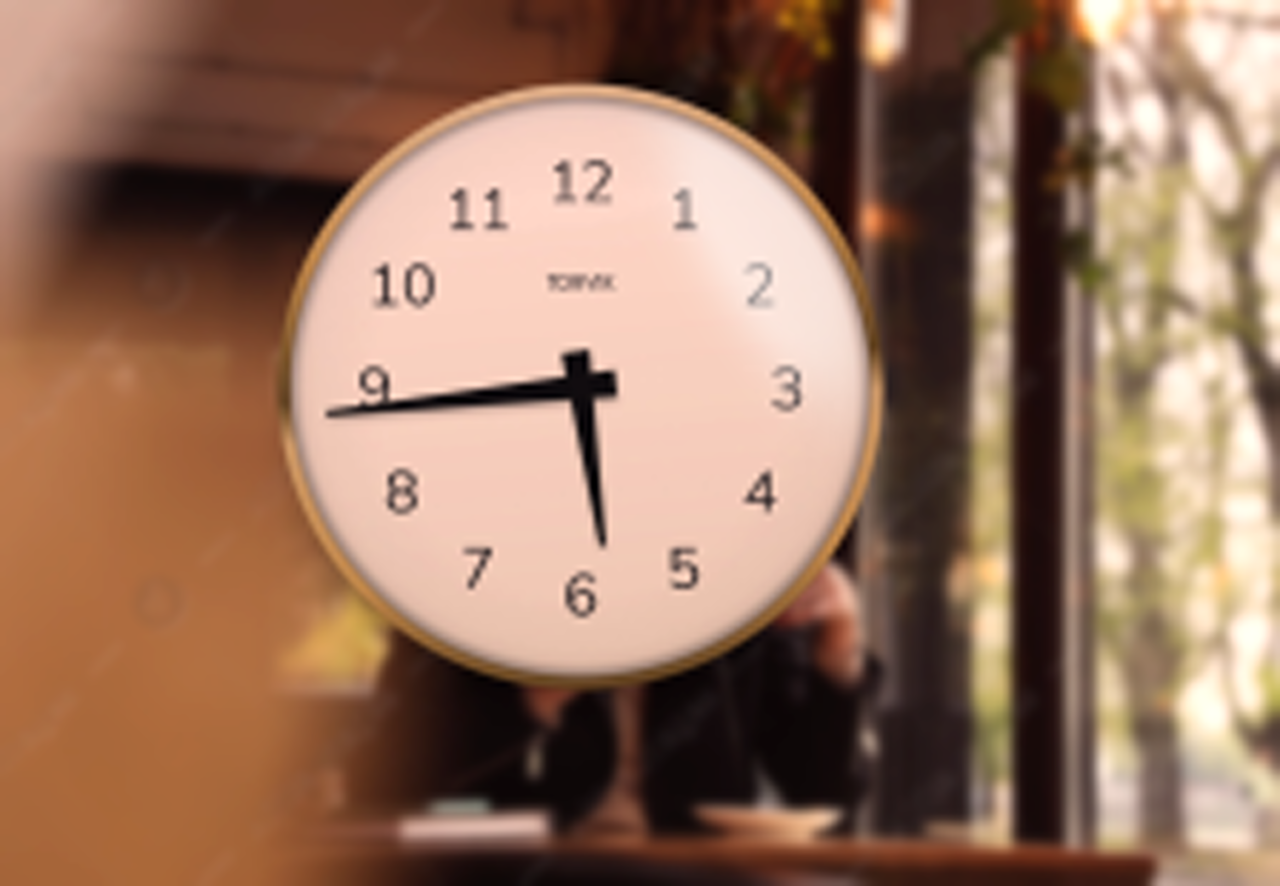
5.44
